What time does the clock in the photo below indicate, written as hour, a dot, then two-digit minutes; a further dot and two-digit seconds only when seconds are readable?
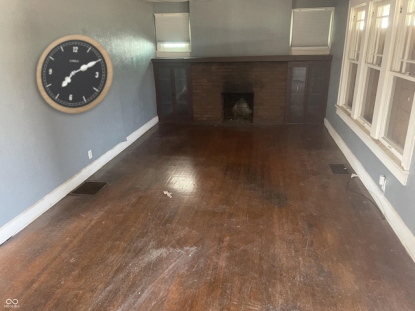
7.10
